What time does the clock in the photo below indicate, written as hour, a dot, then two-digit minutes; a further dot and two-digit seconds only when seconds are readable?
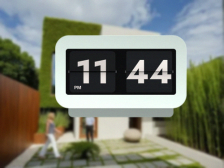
11.44
